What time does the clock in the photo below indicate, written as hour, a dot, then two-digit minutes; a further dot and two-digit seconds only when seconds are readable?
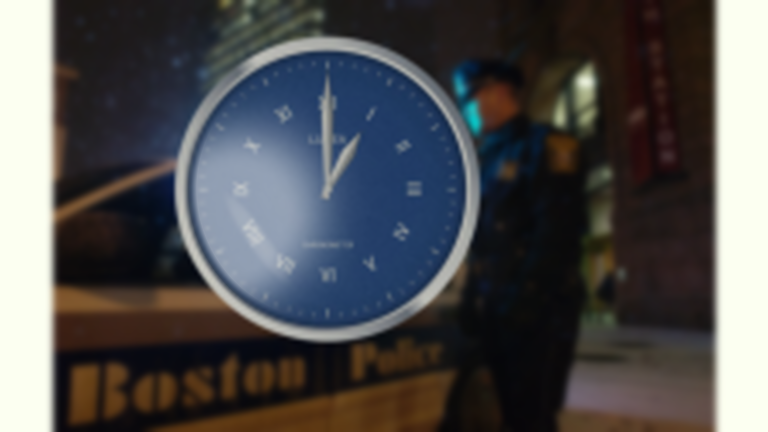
1.00
